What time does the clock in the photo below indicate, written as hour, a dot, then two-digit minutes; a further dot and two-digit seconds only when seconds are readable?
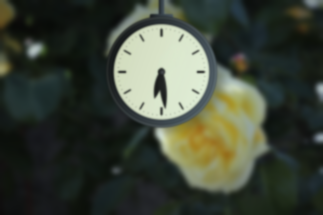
6.29
